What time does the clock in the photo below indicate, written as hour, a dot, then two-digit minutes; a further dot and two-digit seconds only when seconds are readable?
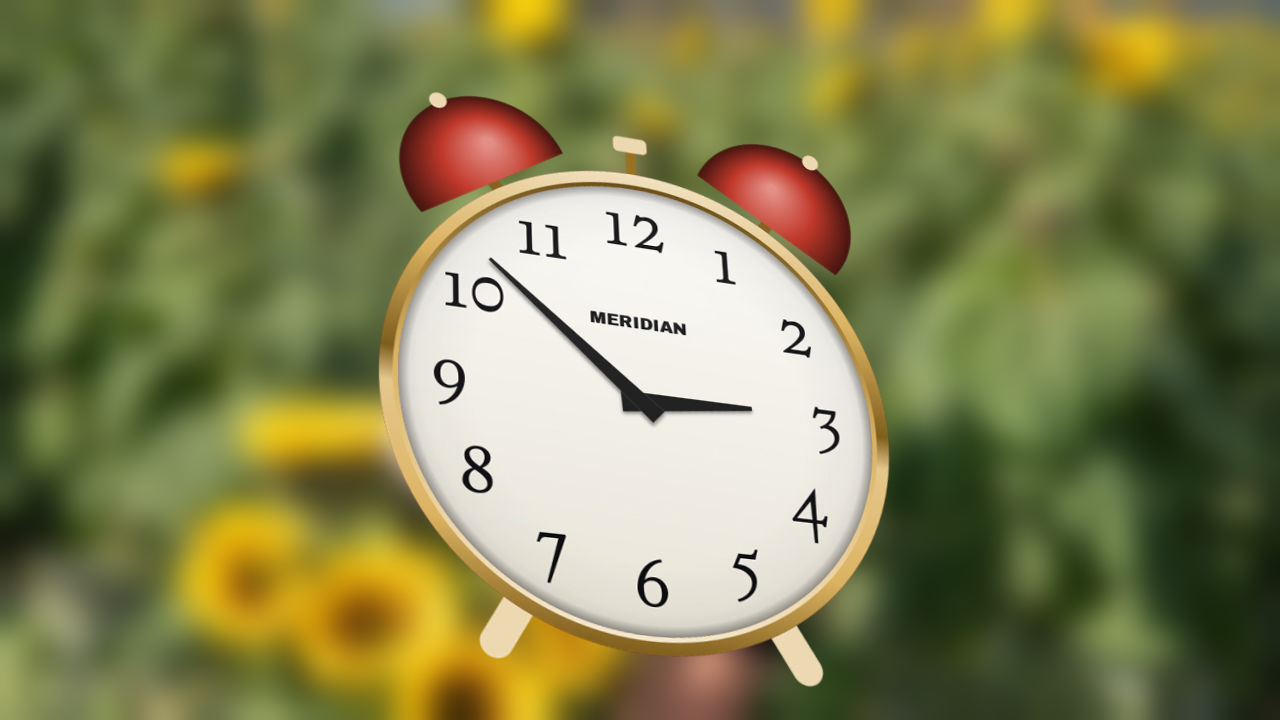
2.52
